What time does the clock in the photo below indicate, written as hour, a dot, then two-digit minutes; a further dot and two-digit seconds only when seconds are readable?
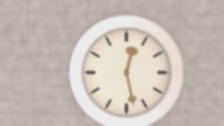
12.28
